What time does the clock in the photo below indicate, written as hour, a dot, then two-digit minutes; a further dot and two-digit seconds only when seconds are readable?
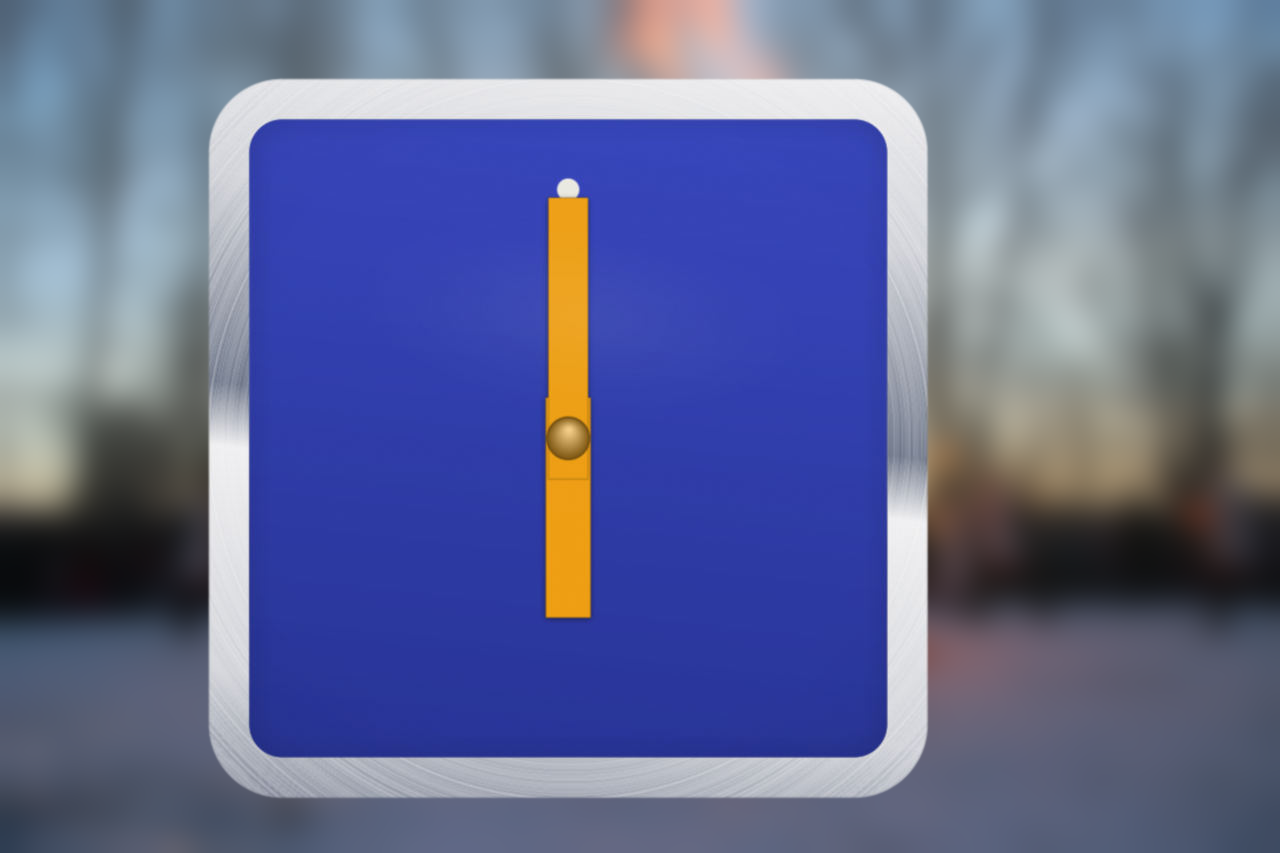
6.00
